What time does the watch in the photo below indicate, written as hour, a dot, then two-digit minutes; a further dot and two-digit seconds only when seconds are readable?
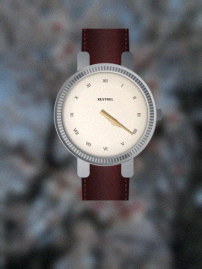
4.21
